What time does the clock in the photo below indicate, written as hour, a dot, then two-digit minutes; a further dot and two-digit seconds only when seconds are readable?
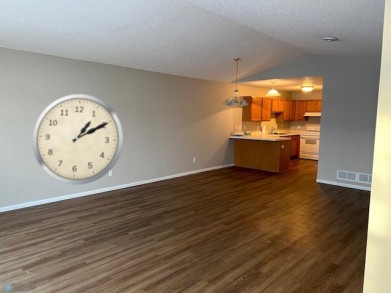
1.10
